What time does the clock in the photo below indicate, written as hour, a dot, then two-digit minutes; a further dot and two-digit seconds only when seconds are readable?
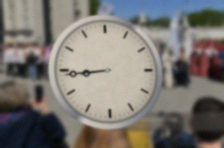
8.44
